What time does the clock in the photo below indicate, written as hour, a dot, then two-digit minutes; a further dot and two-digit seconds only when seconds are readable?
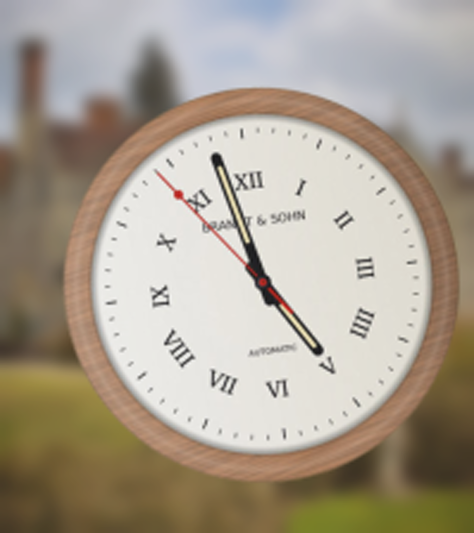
4.57.54
